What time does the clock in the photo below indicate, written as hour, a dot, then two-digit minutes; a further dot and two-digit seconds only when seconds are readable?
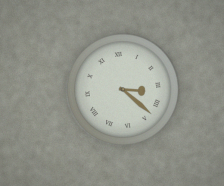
3.23
